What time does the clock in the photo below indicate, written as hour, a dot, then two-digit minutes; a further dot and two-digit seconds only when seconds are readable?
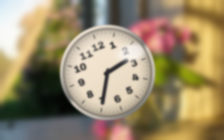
2.35
